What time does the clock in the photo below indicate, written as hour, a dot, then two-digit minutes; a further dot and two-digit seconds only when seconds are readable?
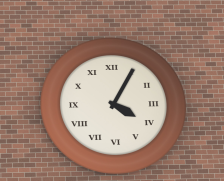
4.05
